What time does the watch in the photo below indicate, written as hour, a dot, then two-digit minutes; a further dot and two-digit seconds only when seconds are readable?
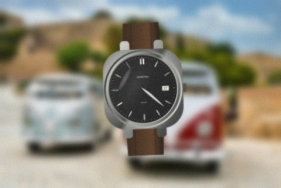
4.22
